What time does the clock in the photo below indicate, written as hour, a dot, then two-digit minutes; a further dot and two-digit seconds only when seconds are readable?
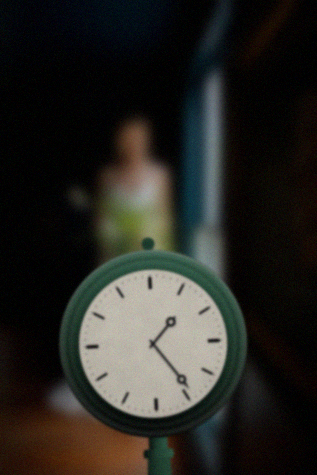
1.24
